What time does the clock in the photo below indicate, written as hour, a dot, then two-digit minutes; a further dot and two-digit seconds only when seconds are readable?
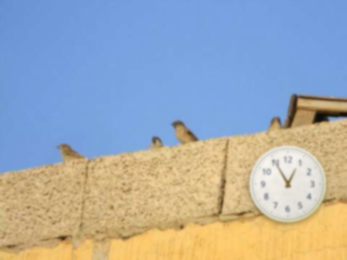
12.55
